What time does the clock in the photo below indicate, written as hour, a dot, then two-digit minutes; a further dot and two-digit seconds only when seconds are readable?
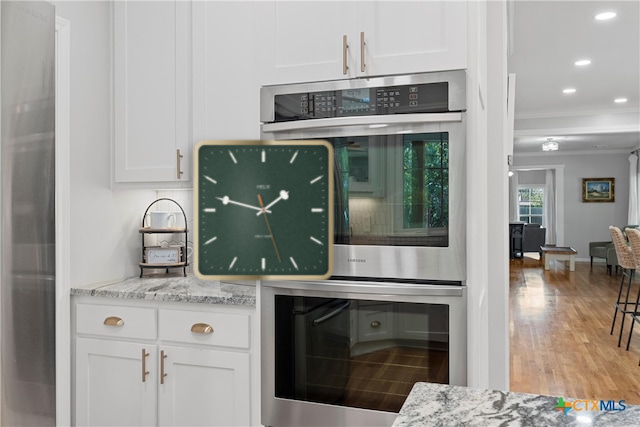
1.47.27
